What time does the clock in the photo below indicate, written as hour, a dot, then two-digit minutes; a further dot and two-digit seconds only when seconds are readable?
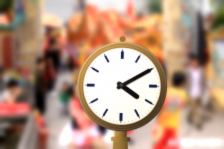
4.10
